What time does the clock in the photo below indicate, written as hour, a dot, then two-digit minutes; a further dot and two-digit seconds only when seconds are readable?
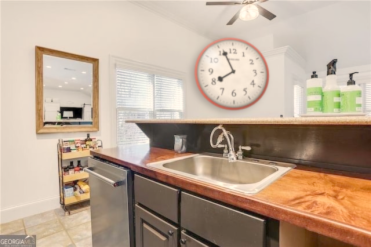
7.56
